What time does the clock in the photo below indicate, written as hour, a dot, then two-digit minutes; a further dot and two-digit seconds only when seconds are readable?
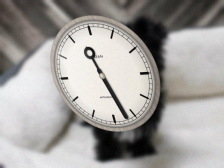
11.27
